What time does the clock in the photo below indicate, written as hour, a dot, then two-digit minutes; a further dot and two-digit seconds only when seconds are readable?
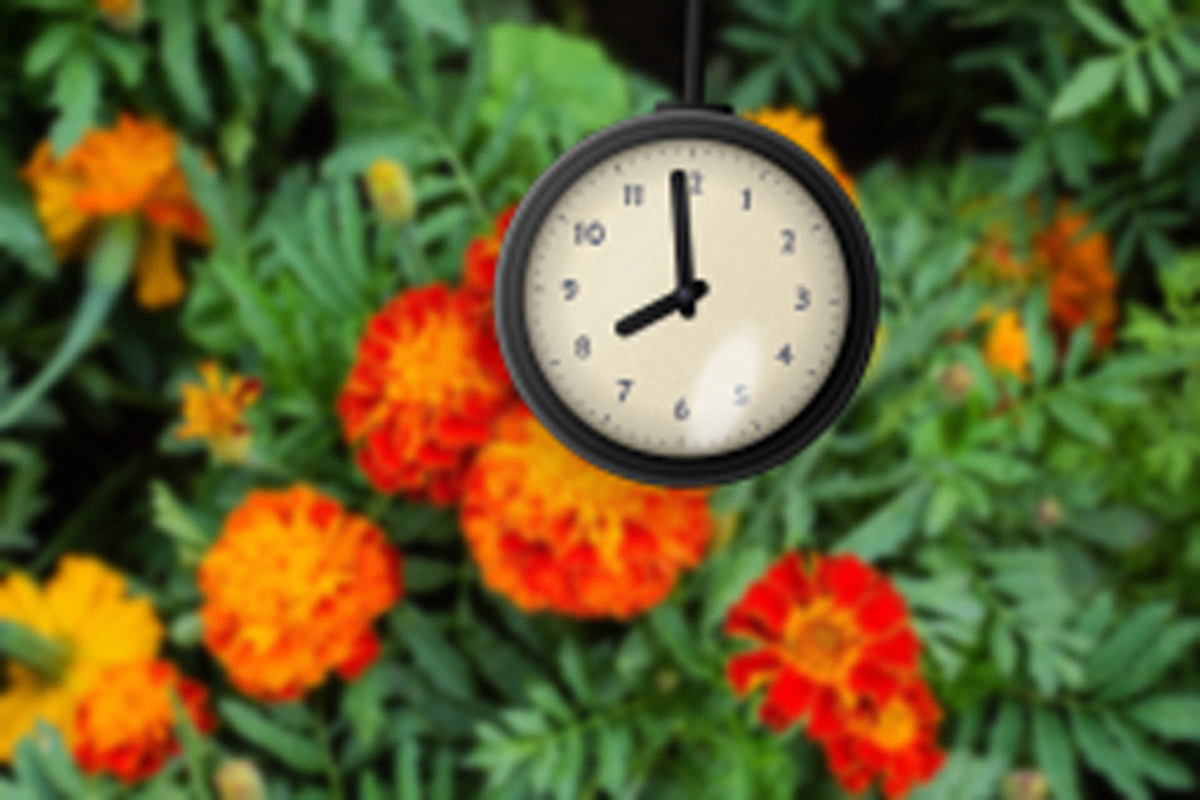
7.59
